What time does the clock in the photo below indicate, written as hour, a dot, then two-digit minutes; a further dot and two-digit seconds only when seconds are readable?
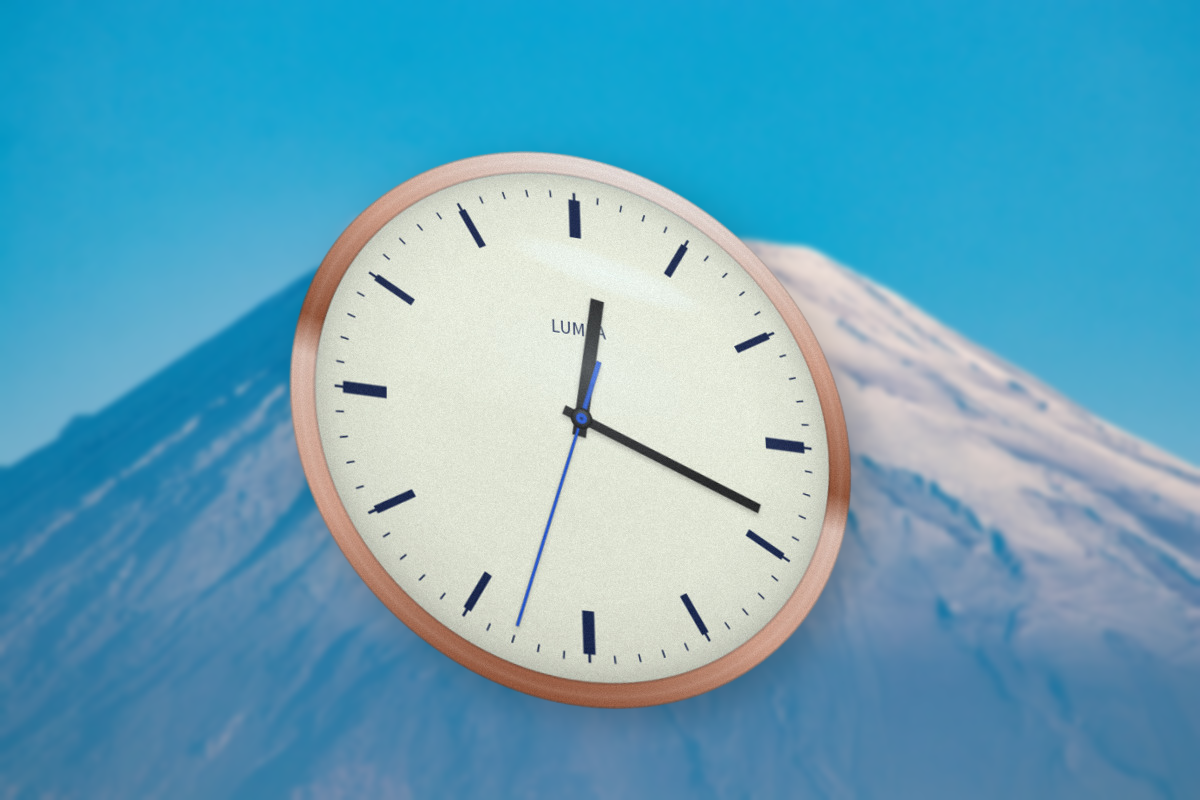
12.18.33
